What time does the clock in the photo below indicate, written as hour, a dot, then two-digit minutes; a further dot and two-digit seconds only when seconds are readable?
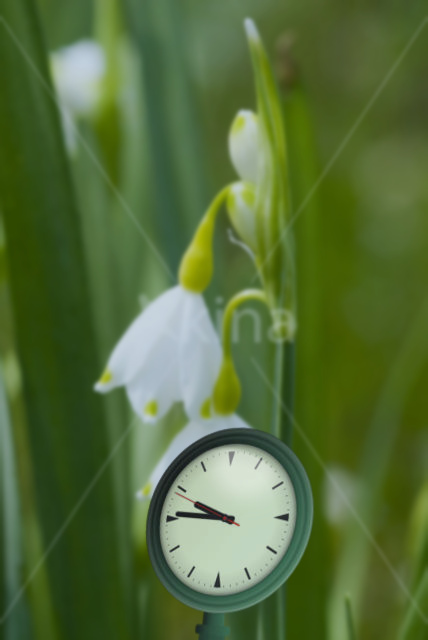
9.45.49
